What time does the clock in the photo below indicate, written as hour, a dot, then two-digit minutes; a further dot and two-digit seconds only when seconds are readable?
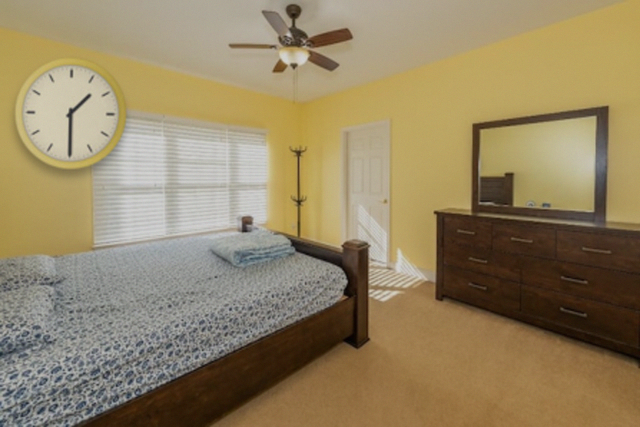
1.30
